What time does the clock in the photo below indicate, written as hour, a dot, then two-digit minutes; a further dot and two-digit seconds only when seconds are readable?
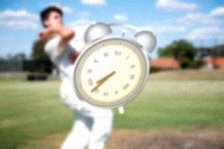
7.36
